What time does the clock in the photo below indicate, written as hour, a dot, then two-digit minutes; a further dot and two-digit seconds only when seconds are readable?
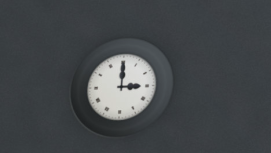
3.00
